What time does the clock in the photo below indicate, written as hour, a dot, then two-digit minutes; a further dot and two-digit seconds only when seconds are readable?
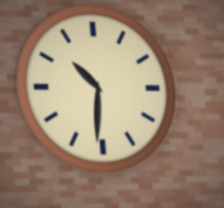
10.31
